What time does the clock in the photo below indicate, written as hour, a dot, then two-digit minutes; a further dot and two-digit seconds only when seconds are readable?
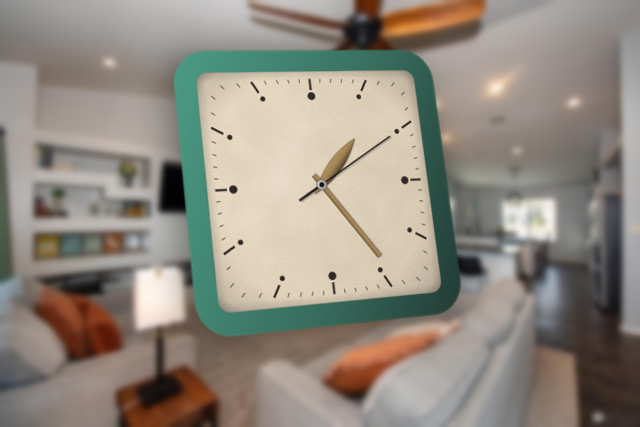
1.24.10
